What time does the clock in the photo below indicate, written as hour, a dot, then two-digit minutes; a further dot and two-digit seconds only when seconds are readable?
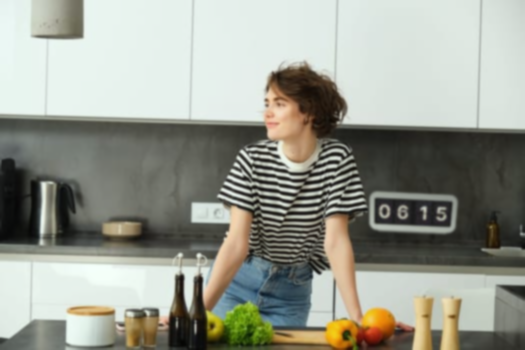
6.15
